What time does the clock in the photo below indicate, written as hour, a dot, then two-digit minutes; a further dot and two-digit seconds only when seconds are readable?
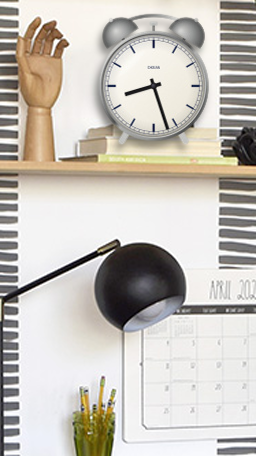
8.27
